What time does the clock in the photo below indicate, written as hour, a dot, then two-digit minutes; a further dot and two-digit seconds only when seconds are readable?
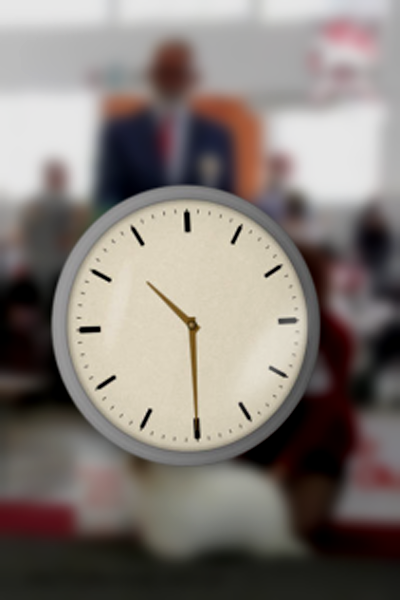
10.30
